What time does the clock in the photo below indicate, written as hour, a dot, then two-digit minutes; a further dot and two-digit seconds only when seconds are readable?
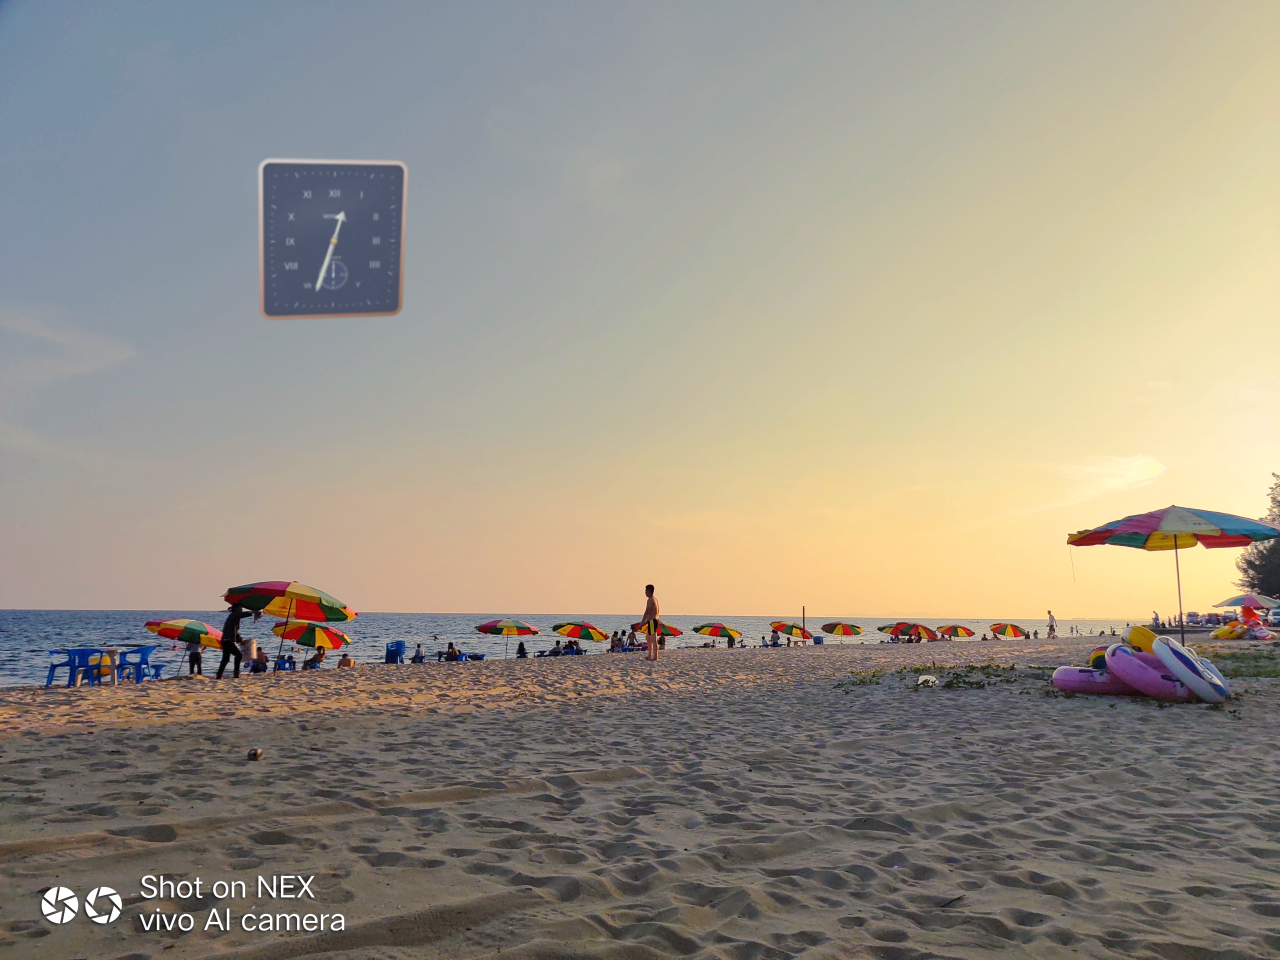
12.33
